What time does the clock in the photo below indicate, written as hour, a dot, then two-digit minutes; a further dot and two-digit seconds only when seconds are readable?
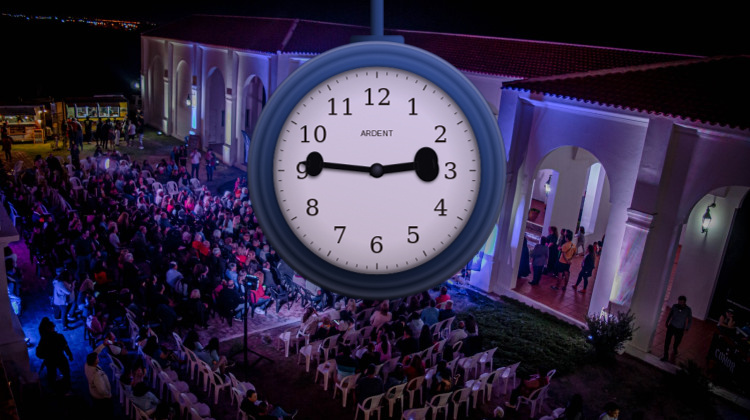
2.46
